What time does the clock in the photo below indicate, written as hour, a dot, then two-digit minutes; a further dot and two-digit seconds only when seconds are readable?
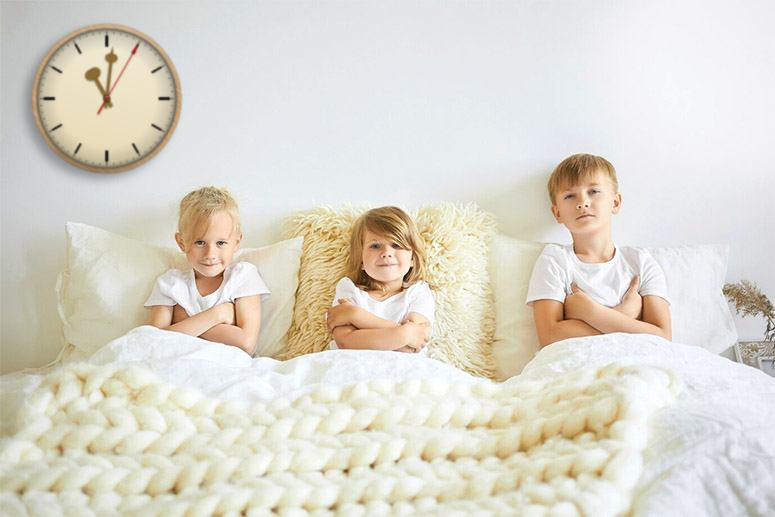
11.01.05
